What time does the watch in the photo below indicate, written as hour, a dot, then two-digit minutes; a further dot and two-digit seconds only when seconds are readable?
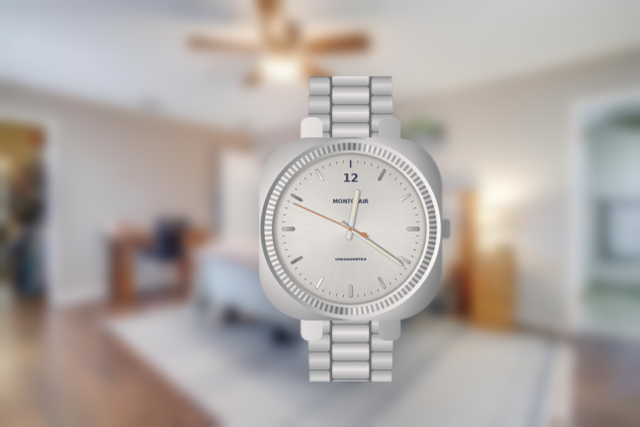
12.20.49
